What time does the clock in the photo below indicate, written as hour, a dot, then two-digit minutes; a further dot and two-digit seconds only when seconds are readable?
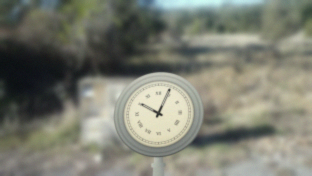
10.04
